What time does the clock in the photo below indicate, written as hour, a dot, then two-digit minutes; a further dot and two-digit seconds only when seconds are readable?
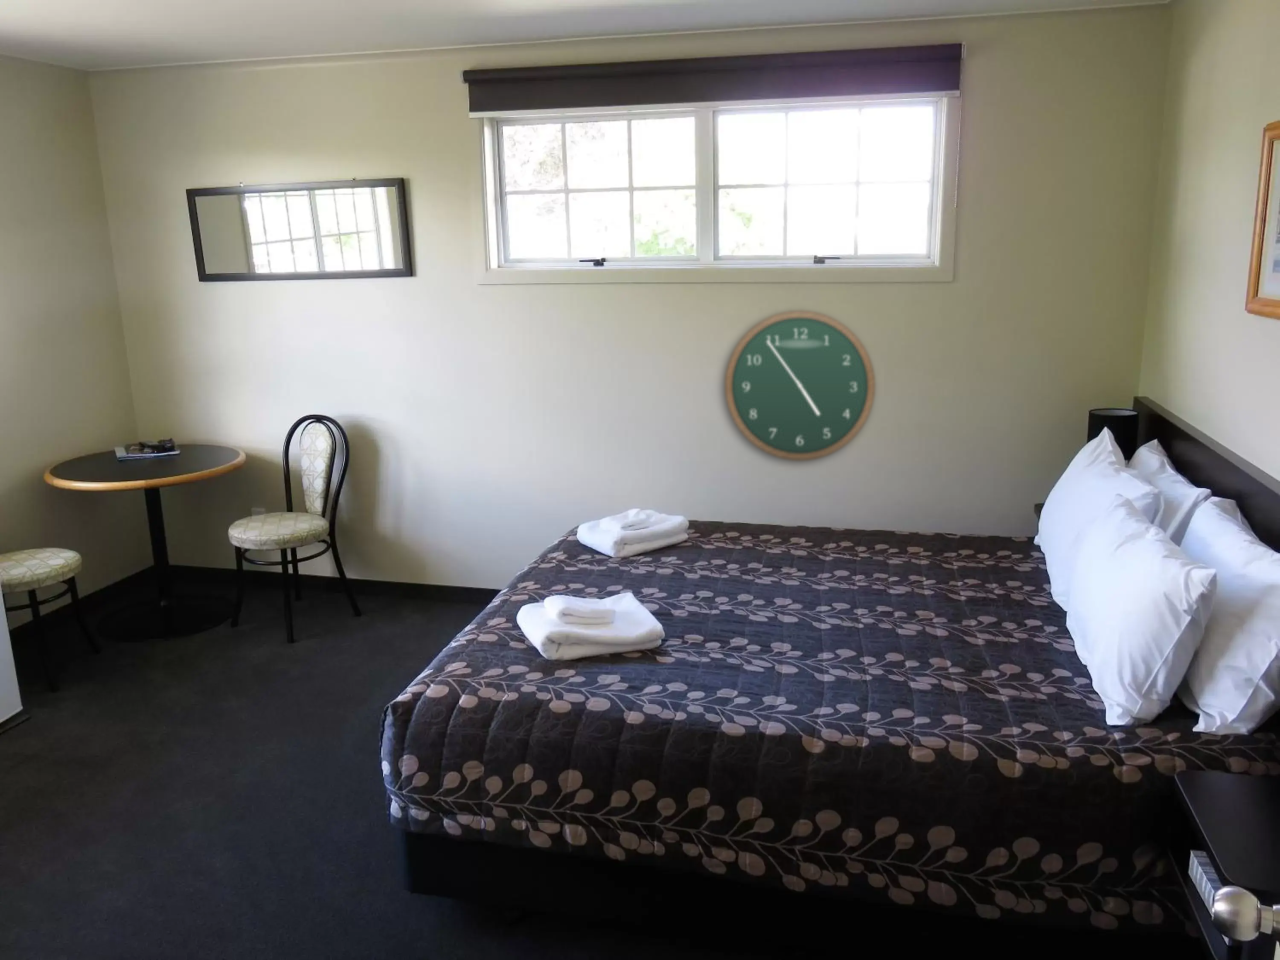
4.54
